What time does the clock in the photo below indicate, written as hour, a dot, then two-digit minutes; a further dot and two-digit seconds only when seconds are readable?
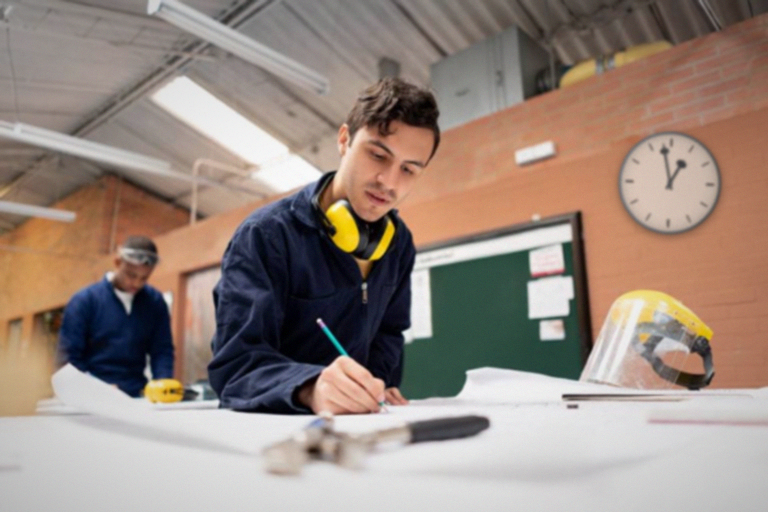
12.58
